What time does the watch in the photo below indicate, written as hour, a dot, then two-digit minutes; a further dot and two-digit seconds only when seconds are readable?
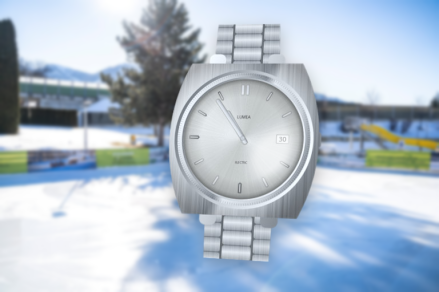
10.54
